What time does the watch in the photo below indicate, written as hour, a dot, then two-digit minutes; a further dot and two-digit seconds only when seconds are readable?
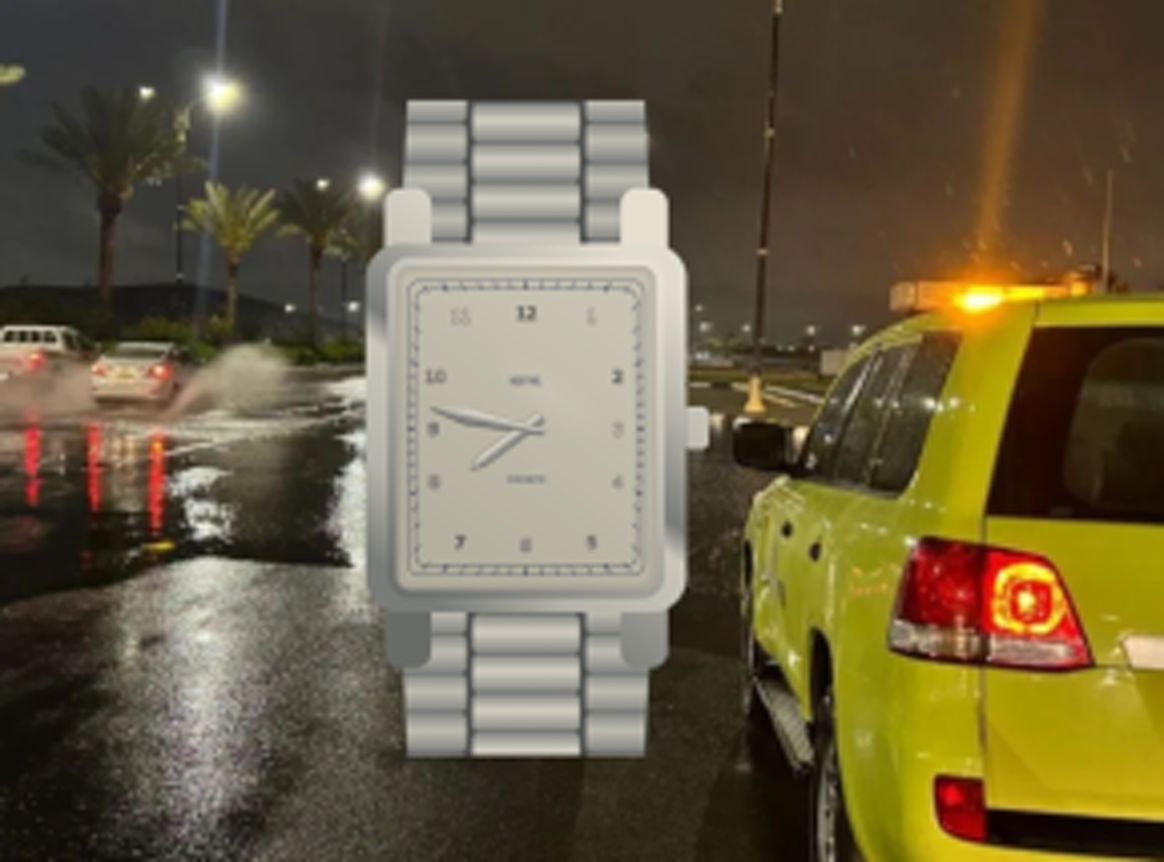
7.47
